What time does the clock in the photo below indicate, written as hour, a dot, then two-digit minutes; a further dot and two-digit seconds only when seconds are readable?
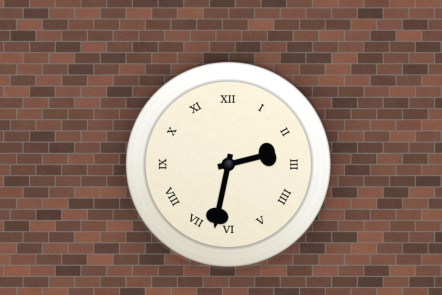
2.32
